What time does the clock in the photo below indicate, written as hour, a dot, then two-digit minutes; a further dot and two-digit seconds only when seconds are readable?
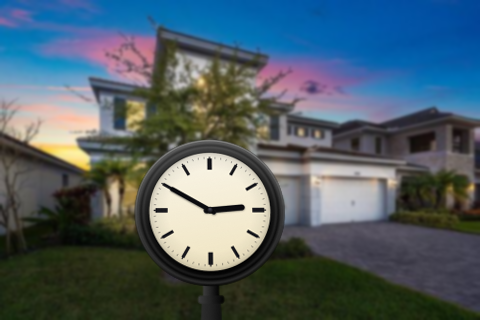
2.50
